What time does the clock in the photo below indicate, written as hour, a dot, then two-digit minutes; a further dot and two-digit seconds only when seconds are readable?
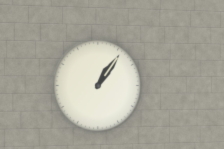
1.06
